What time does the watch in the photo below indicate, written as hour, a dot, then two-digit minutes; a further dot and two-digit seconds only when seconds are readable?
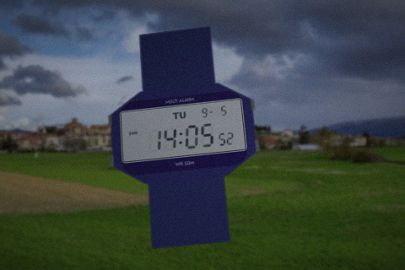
14.05.52
